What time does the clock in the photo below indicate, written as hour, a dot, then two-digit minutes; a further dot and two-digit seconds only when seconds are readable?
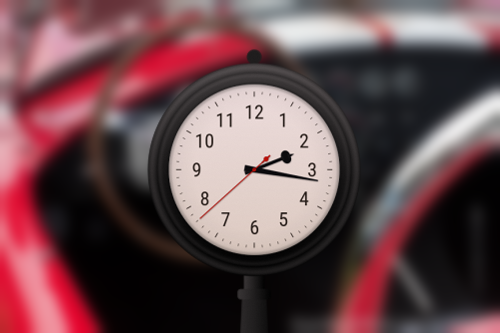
2.16.38
